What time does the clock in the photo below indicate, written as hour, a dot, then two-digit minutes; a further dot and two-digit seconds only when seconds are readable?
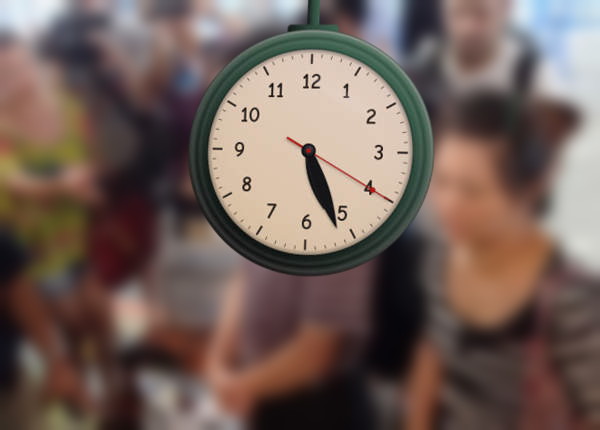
5.26.20
